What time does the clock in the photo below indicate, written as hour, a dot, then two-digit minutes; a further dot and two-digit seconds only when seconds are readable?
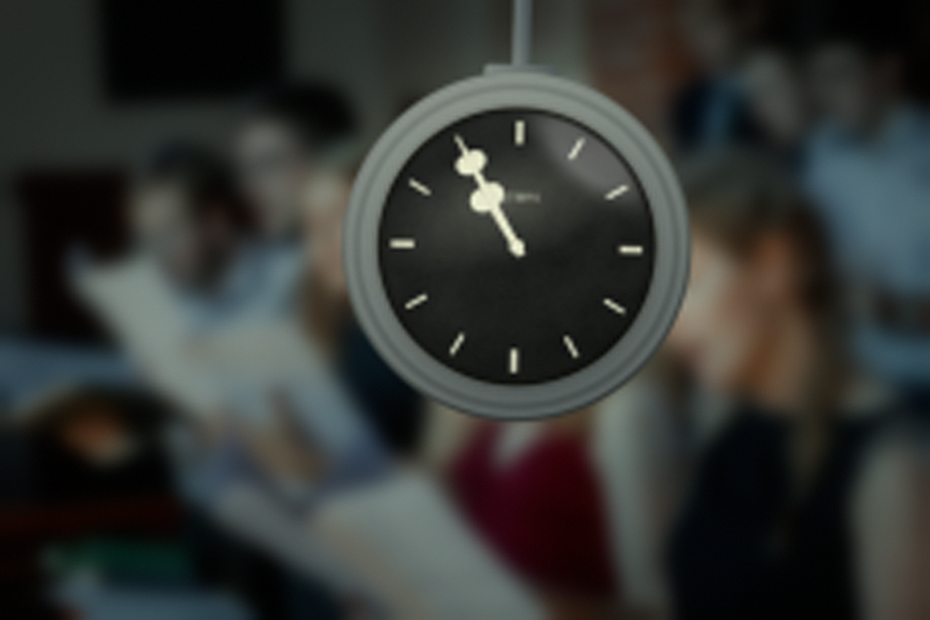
10.55
